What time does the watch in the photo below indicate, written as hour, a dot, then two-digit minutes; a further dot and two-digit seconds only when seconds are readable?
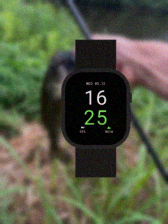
16.25
